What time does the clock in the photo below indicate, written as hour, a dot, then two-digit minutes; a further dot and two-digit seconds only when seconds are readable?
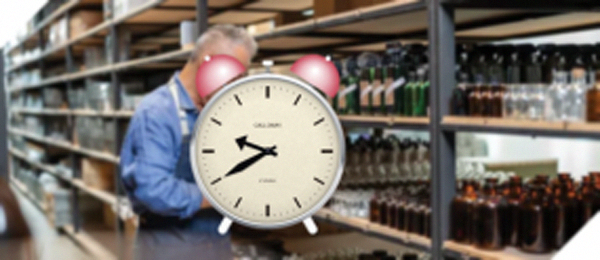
9.40
